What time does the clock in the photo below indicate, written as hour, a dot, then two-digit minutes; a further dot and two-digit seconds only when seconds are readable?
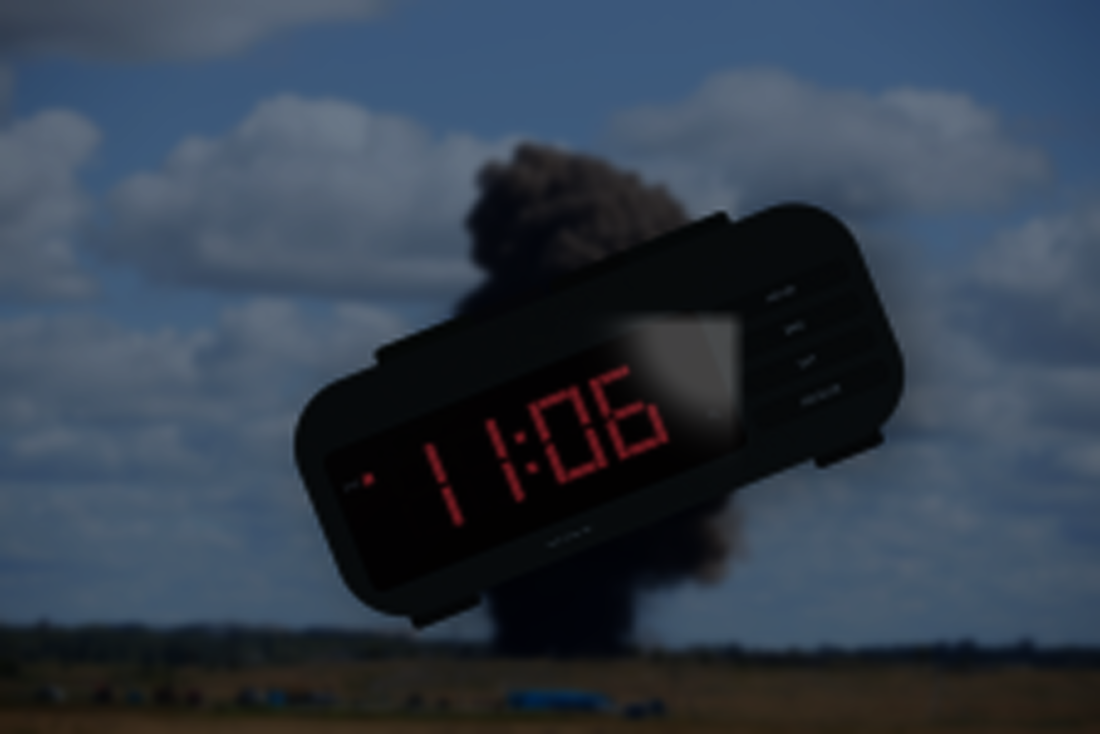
11.06
